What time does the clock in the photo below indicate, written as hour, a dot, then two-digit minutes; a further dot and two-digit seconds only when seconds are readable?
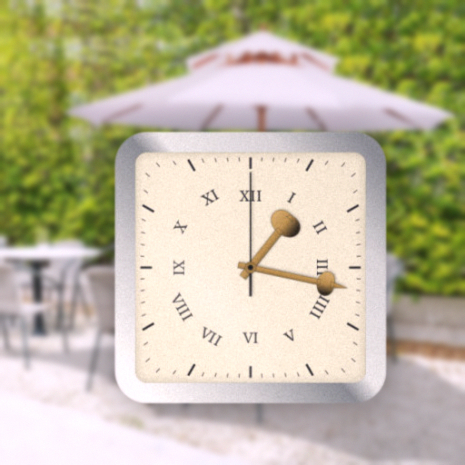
1.17.00
